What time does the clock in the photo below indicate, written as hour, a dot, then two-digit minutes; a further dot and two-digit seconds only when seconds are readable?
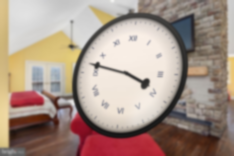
3.47
